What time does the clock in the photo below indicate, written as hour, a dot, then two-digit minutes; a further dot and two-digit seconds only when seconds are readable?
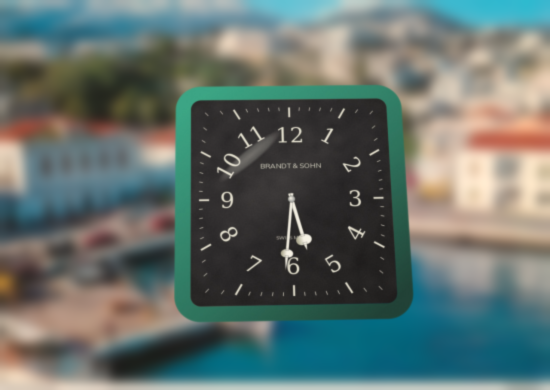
5.31
